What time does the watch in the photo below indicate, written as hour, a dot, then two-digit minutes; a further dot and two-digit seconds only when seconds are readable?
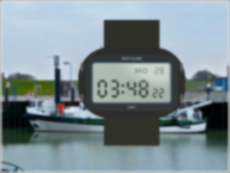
3.48
